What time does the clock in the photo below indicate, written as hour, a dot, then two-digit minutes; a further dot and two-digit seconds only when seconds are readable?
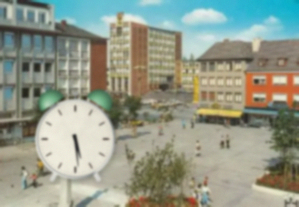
5.29
